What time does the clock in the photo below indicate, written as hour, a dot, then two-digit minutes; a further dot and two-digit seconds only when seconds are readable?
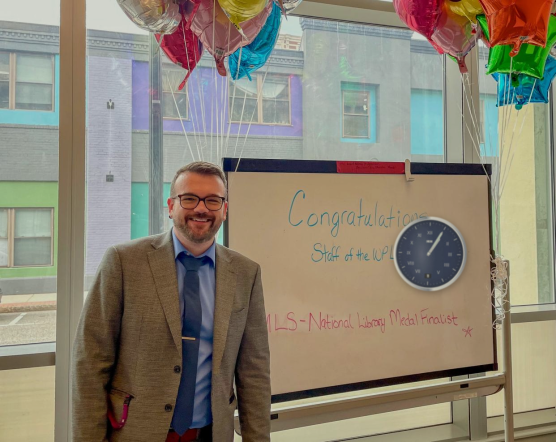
1.05
